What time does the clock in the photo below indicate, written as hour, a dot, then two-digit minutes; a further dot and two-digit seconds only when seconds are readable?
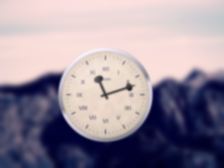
11.12
